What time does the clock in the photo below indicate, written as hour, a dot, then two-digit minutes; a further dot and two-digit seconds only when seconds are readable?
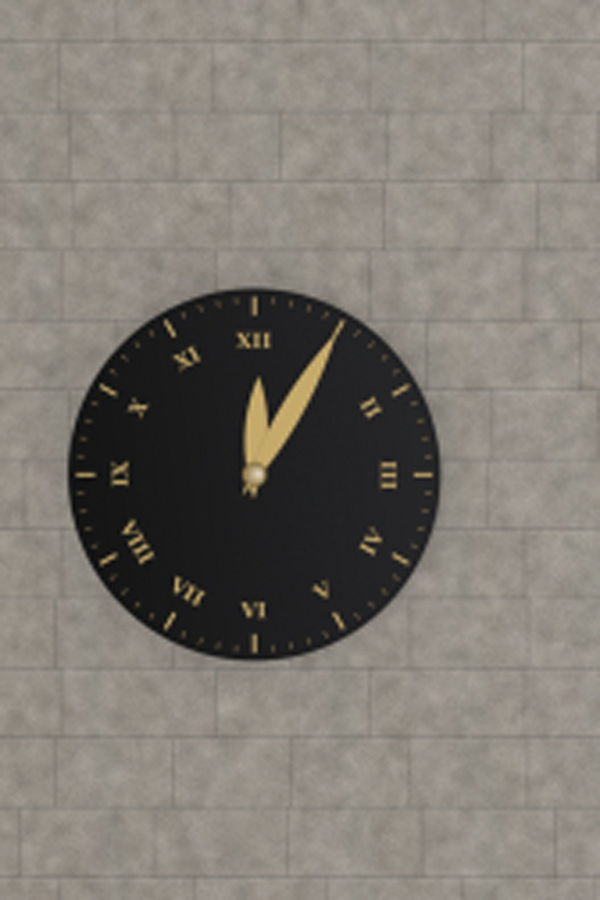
12.05
